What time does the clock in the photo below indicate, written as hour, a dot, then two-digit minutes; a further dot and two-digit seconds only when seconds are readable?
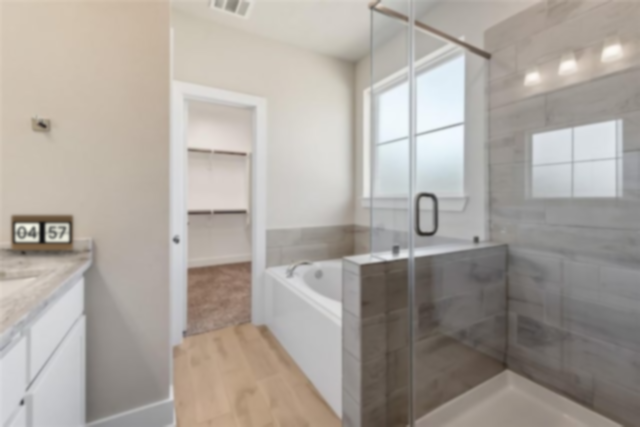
4.57
